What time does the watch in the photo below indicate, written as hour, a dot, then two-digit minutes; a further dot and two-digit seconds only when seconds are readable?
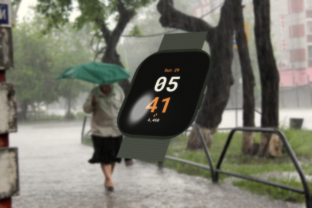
5.41
